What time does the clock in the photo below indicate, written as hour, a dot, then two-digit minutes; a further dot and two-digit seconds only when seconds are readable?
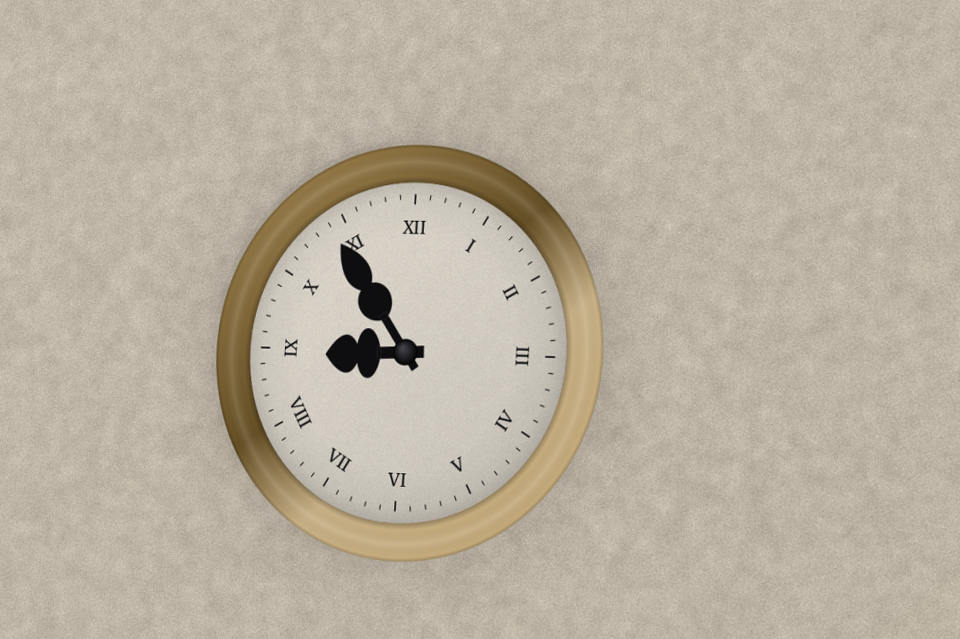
8.54
